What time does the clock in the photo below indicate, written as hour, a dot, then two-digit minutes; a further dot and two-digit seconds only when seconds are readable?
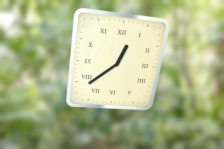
12.38
